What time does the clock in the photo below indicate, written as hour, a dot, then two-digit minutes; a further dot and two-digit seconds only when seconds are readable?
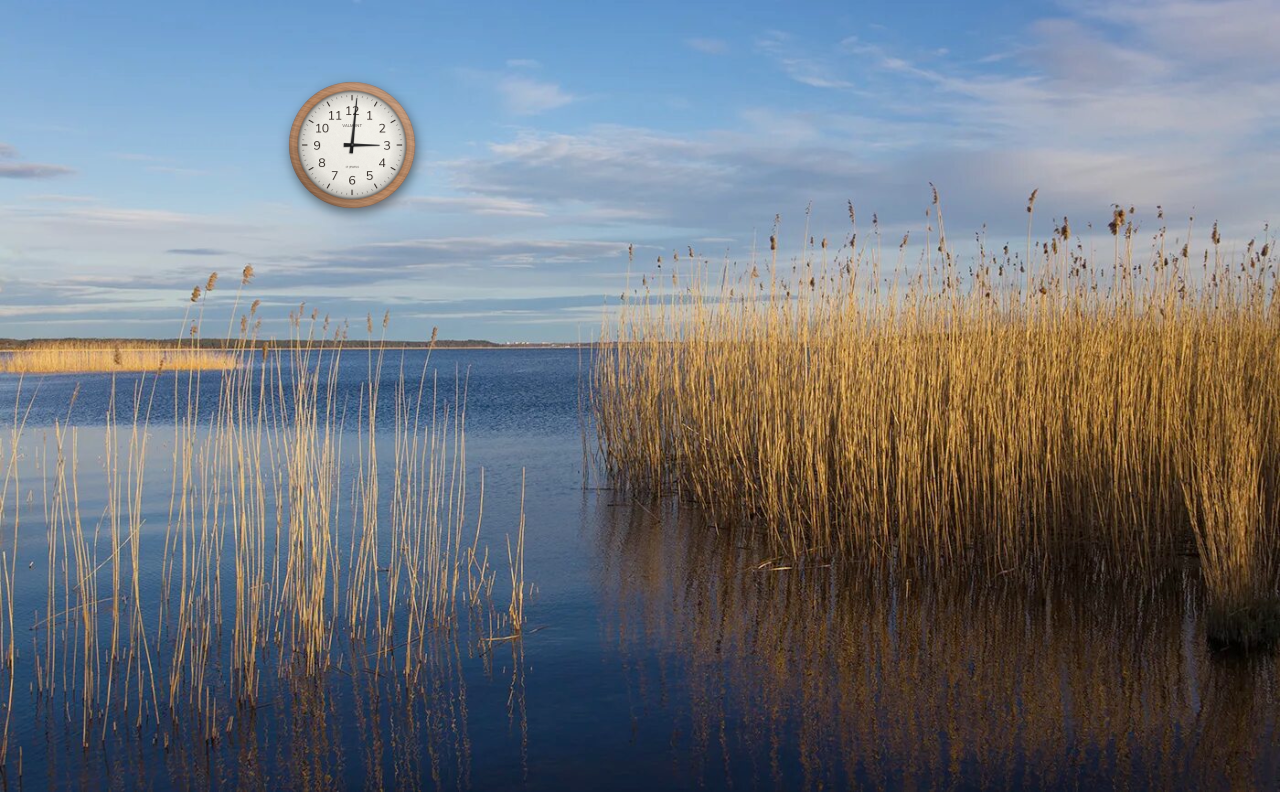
3.01
